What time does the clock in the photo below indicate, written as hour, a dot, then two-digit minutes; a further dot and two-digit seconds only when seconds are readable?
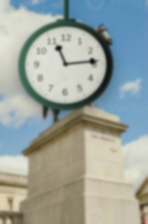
11.14
